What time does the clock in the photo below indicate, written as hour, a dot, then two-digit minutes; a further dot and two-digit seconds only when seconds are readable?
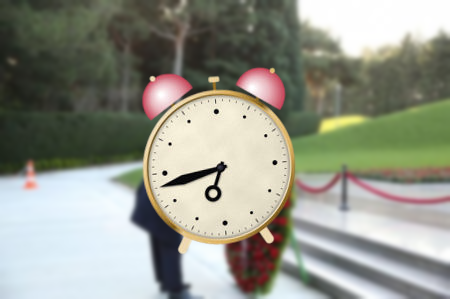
6.43
